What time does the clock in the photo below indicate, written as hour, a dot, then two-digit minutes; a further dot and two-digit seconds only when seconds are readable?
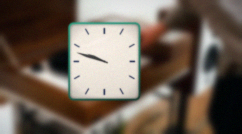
9.48
